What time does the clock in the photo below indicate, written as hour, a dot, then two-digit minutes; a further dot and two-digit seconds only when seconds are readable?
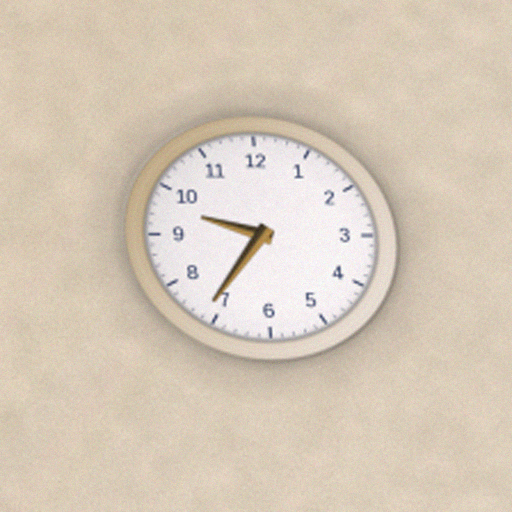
9.36
